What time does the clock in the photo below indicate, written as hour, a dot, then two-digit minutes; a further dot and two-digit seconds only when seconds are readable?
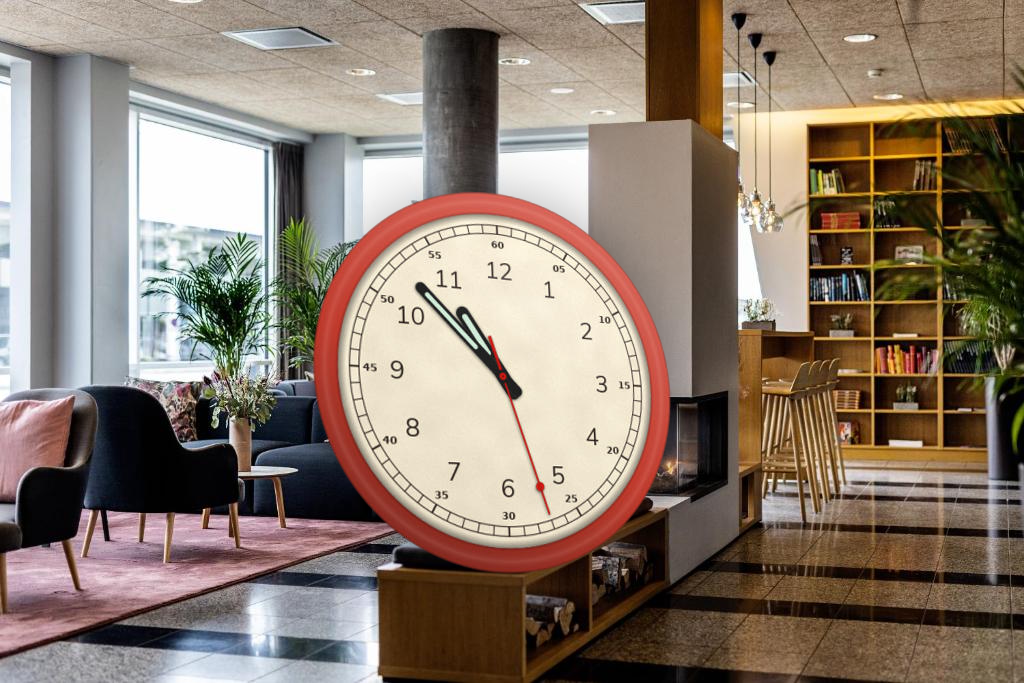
10.52.27
